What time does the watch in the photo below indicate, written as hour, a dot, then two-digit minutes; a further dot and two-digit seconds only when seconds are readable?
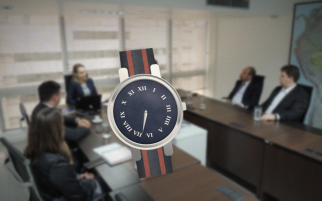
6.33
